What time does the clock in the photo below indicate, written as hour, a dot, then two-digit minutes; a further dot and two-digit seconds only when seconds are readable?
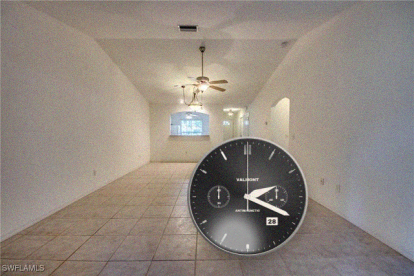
2.19
